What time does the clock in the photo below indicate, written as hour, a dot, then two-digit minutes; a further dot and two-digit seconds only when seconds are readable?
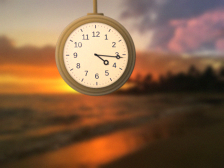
4.16
